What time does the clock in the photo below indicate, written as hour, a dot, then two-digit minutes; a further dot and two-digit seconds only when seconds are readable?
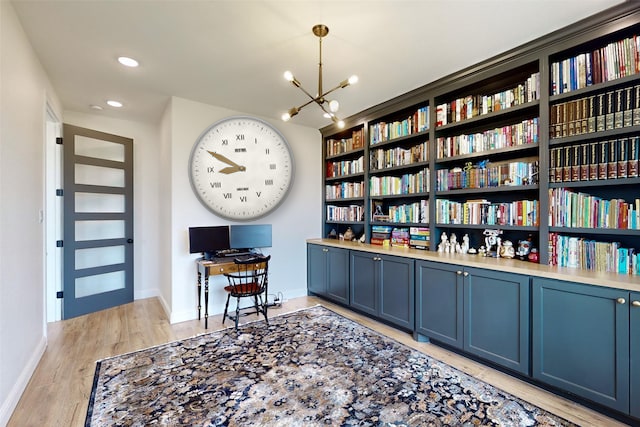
8.50
